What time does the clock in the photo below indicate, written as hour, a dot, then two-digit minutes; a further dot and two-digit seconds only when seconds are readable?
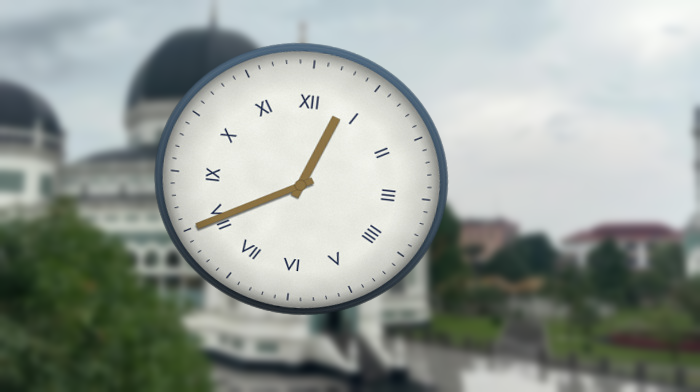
12.40
